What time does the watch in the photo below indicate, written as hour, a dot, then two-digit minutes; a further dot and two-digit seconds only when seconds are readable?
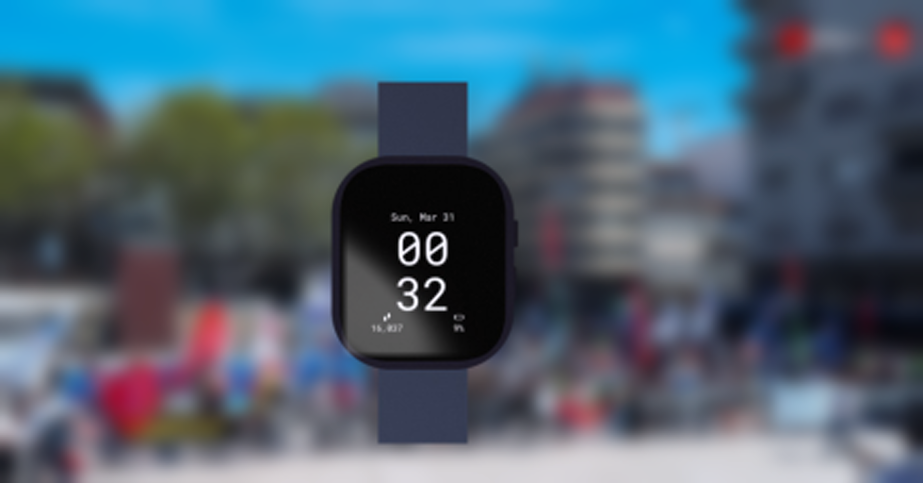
0.32
